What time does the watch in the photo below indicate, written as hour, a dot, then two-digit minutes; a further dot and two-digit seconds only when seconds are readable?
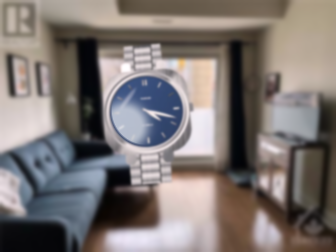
4.18
